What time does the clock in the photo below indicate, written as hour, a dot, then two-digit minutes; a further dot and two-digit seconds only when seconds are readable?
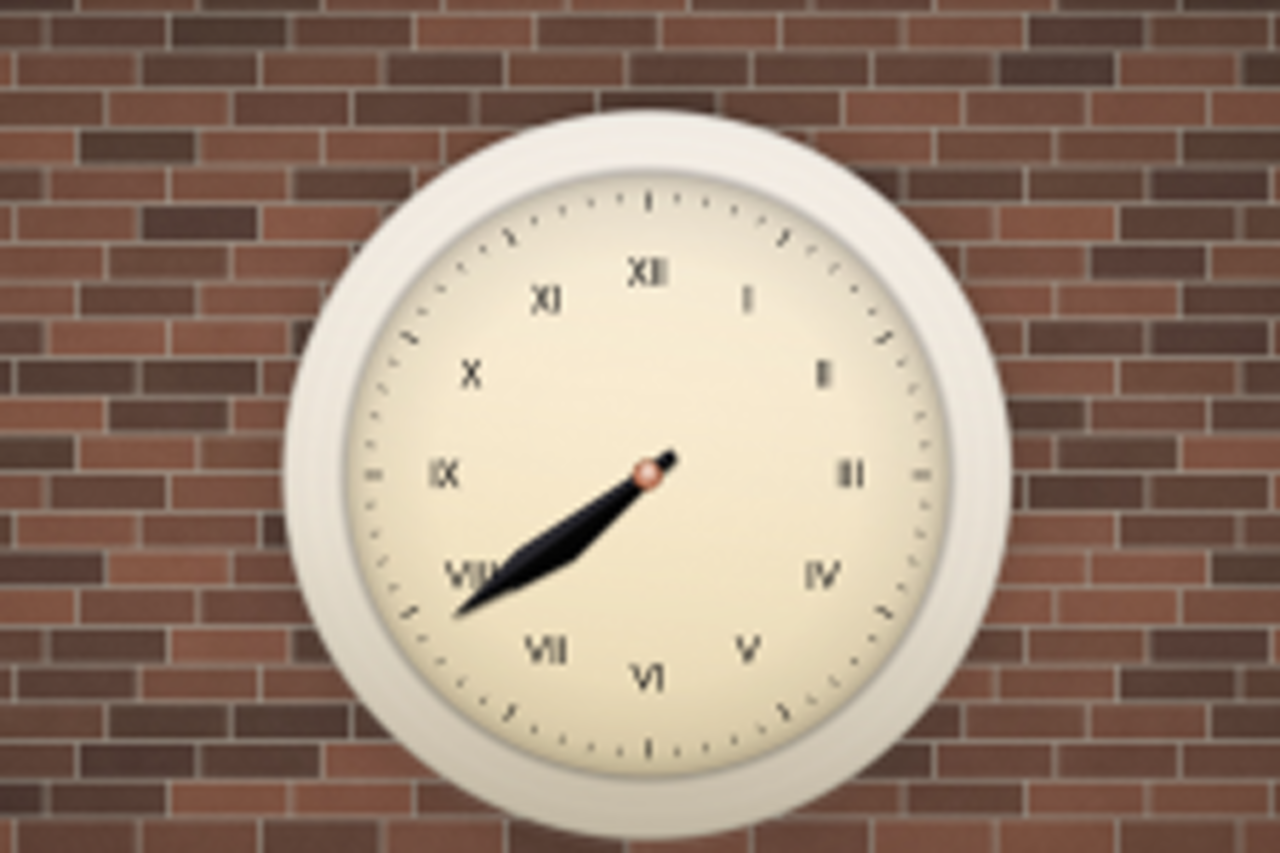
7.39
